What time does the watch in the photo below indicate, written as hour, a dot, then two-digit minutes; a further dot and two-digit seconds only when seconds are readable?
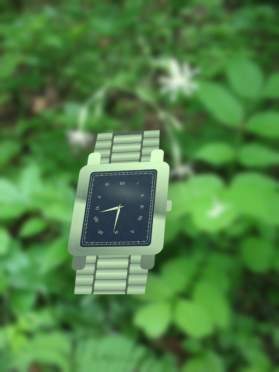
8.31
